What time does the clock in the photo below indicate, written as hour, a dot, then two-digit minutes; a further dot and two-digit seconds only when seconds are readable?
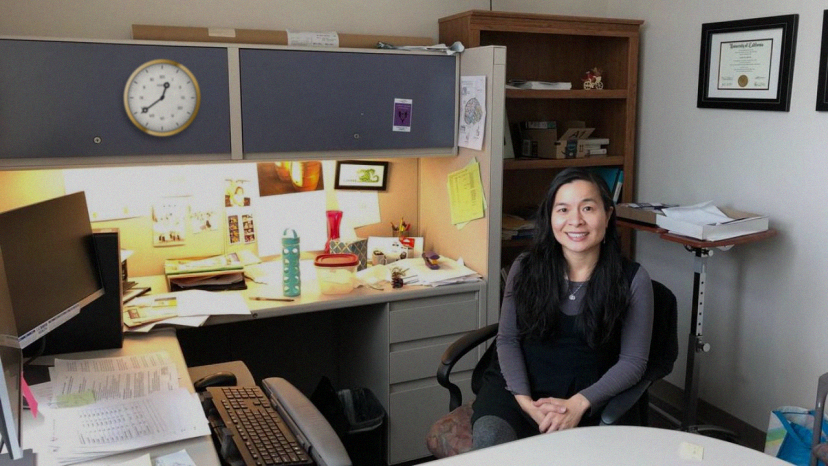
12.39
